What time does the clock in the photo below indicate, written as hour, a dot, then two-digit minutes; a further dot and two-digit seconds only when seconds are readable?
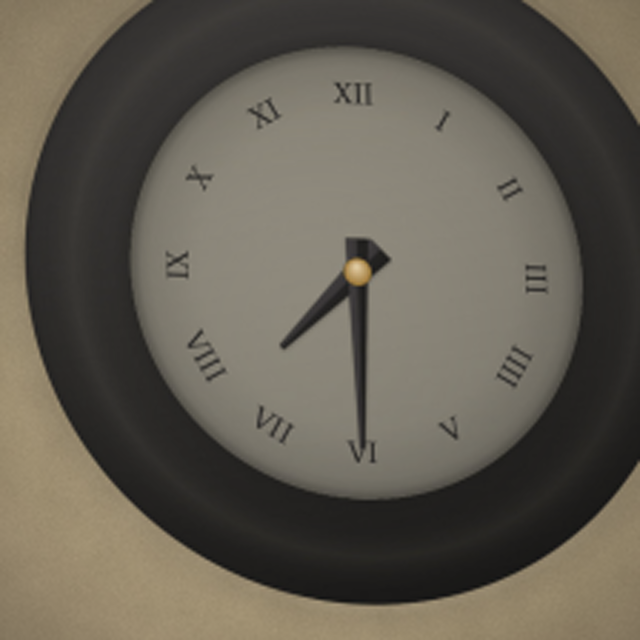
7.30
